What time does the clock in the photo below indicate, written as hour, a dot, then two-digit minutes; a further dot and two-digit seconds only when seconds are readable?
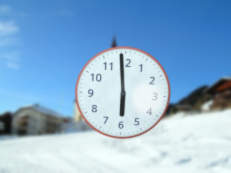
5.59
